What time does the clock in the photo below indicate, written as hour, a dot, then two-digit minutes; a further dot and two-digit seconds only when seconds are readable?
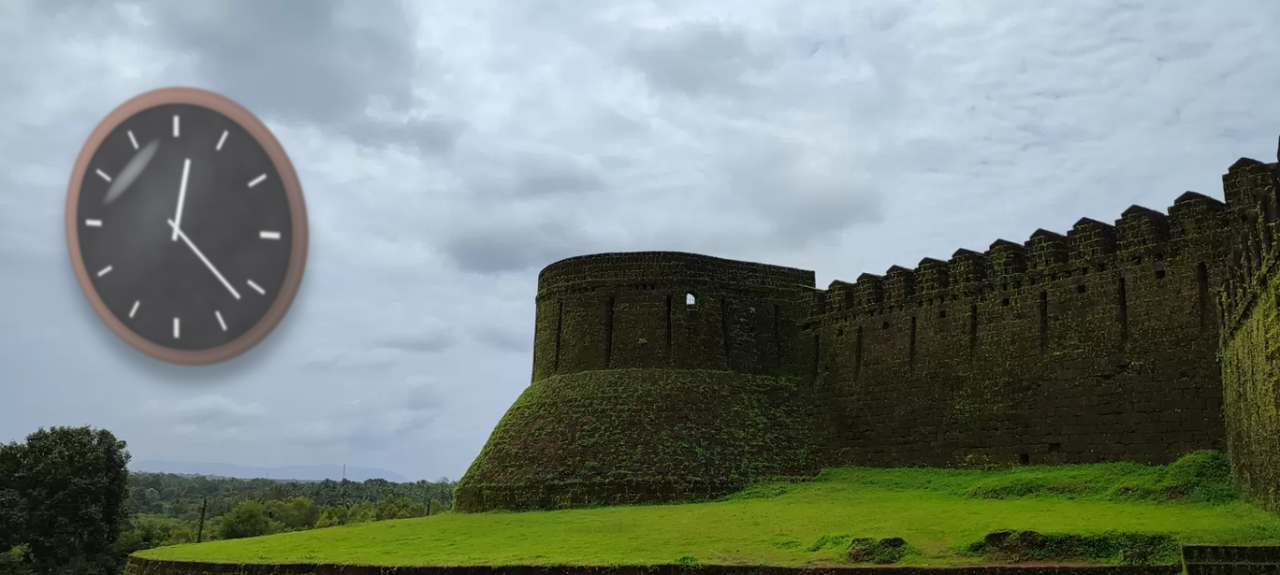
12.22
